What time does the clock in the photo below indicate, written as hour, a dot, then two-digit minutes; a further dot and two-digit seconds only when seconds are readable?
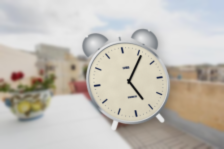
5.06
